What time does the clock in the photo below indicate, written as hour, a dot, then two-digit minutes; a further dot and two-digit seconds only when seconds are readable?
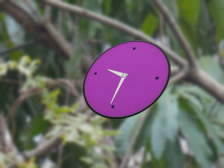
9.31
